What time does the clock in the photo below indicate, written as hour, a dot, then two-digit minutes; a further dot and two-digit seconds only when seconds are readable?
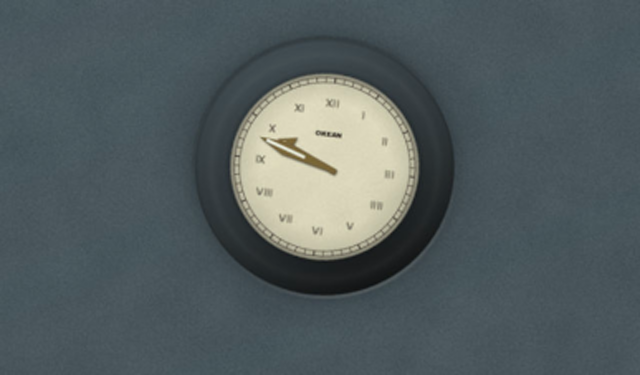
9.48
